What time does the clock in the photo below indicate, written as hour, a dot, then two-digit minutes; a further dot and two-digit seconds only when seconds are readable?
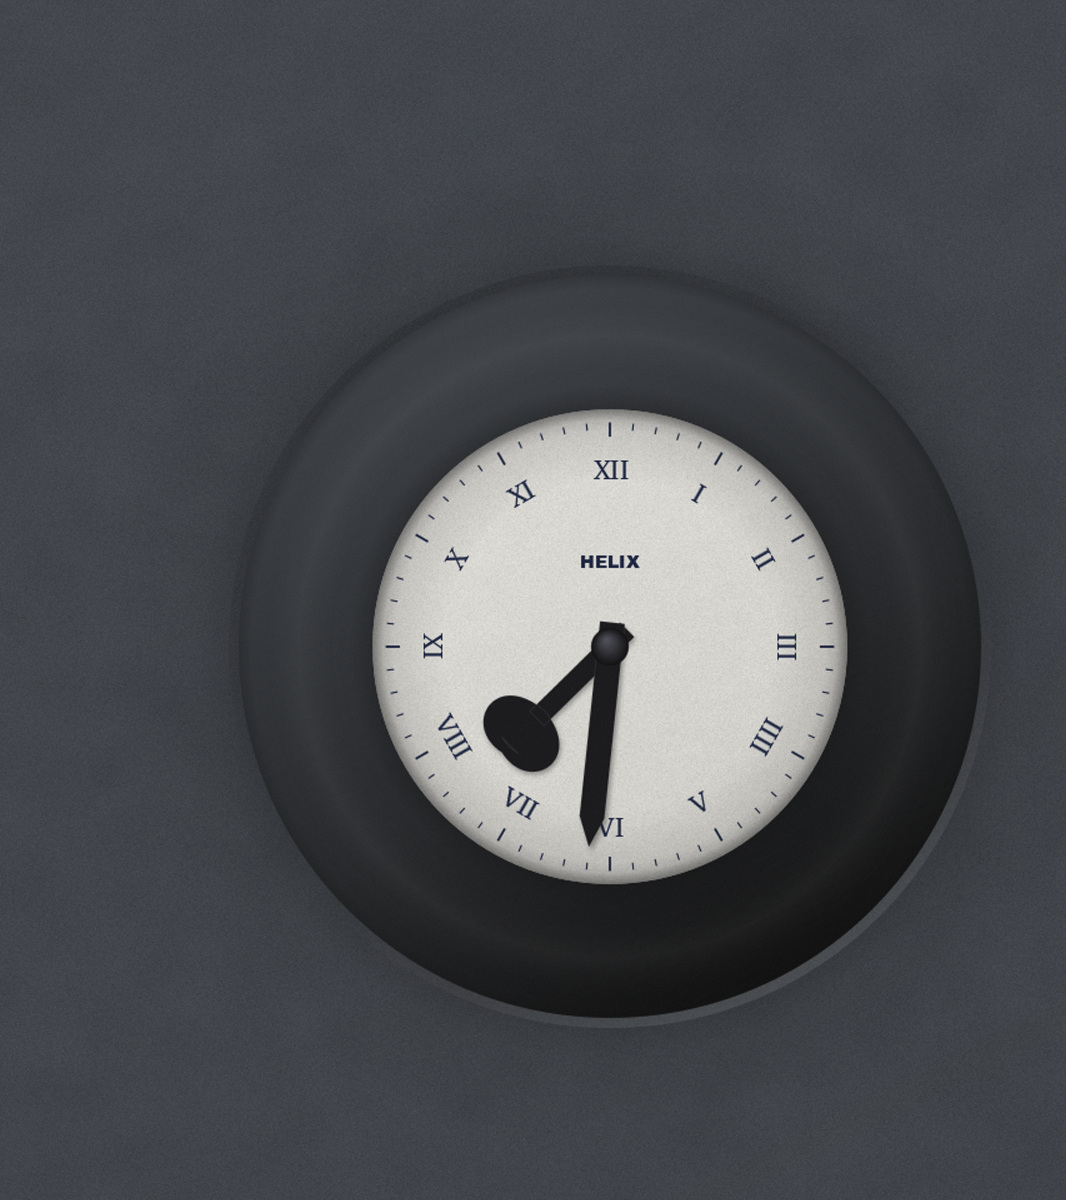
7.31
